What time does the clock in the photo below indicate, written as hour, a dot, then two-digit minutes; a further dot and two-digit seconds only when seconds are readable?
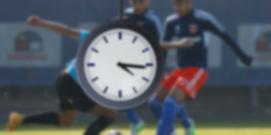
4.16
